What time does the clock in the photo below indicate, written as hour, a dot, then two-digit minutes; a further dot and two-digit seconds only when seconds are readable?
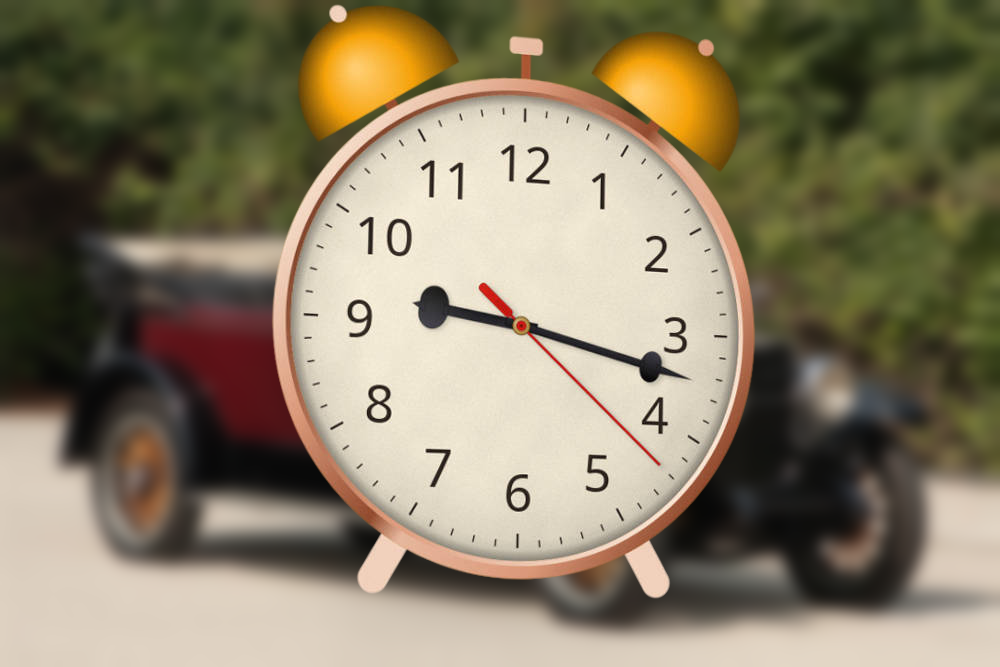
9.17.22
